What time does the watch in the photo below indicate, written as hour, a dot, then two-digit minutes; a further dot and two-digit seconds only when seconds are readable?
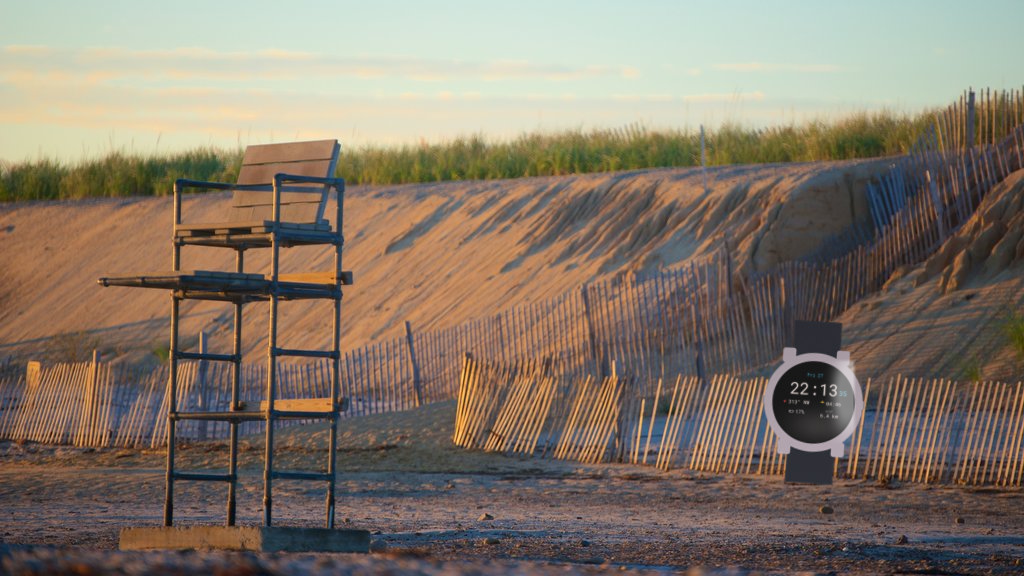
22.13
